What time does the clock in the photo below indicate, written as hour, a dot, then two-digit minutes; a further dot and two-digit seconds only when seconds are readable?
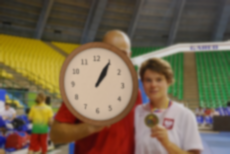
1.05
